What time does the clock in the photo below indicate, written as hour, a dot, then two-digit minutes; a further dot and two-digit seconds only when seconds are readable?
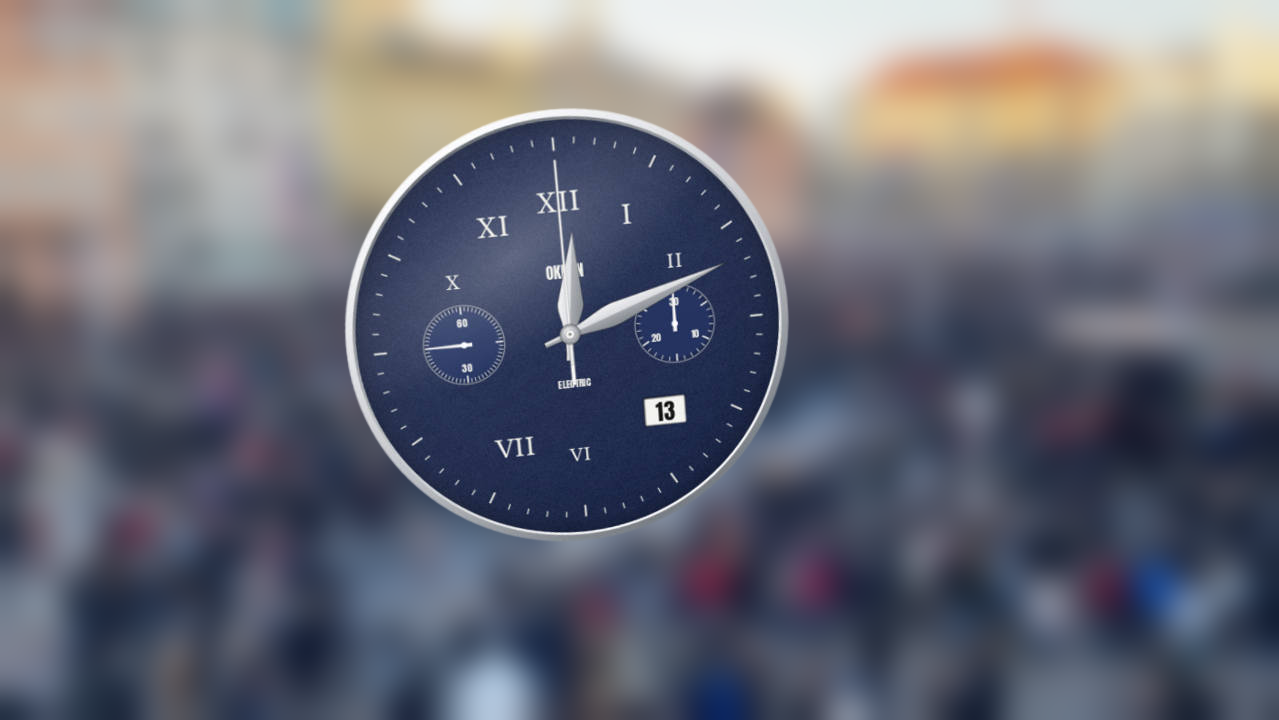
12.11.45
